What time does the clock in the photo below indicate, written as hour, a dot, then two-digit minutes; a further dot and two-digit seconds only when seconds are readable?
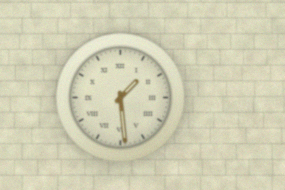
1.29
